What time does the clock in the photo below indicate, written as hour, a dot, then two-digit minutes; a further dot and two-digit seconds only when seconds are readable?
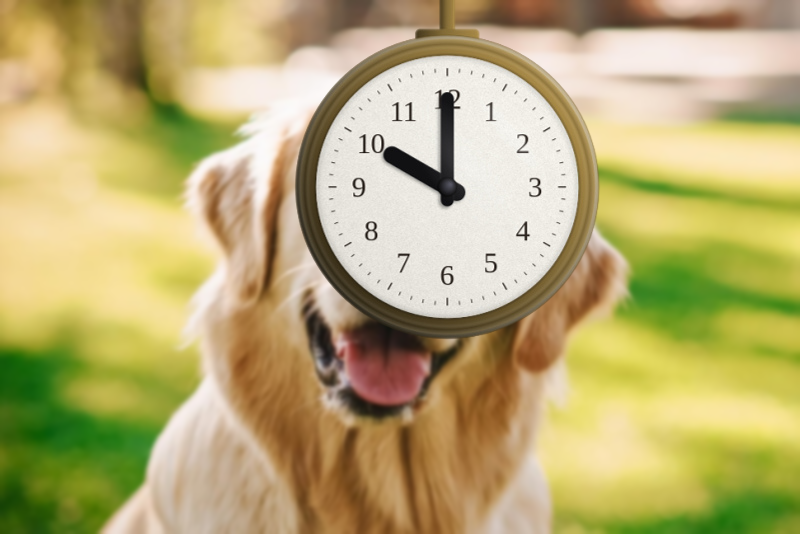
10.00
